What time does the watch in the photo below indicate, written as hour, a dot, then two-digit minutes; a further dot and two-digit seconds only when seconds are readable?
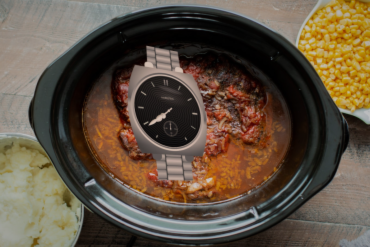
7.39
